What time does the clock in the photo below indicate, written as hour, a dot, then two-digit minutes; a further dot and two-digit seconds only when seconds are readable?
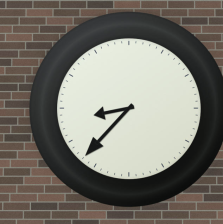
8.37
